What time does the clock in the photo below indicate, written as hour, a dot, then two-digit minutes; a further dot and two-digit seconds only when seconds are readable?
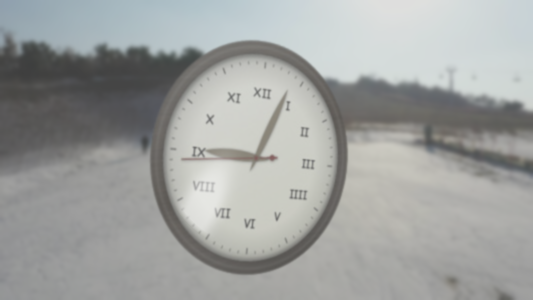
9.03.44
